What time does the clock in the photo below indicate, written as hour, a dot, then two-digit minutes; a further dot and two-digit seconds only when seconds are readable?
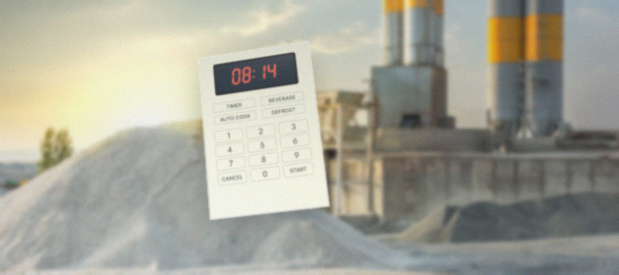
8.14
